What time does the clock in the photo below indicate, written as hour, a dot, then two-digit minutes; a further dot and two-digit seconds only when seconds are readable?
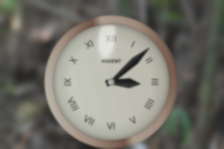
3.08
